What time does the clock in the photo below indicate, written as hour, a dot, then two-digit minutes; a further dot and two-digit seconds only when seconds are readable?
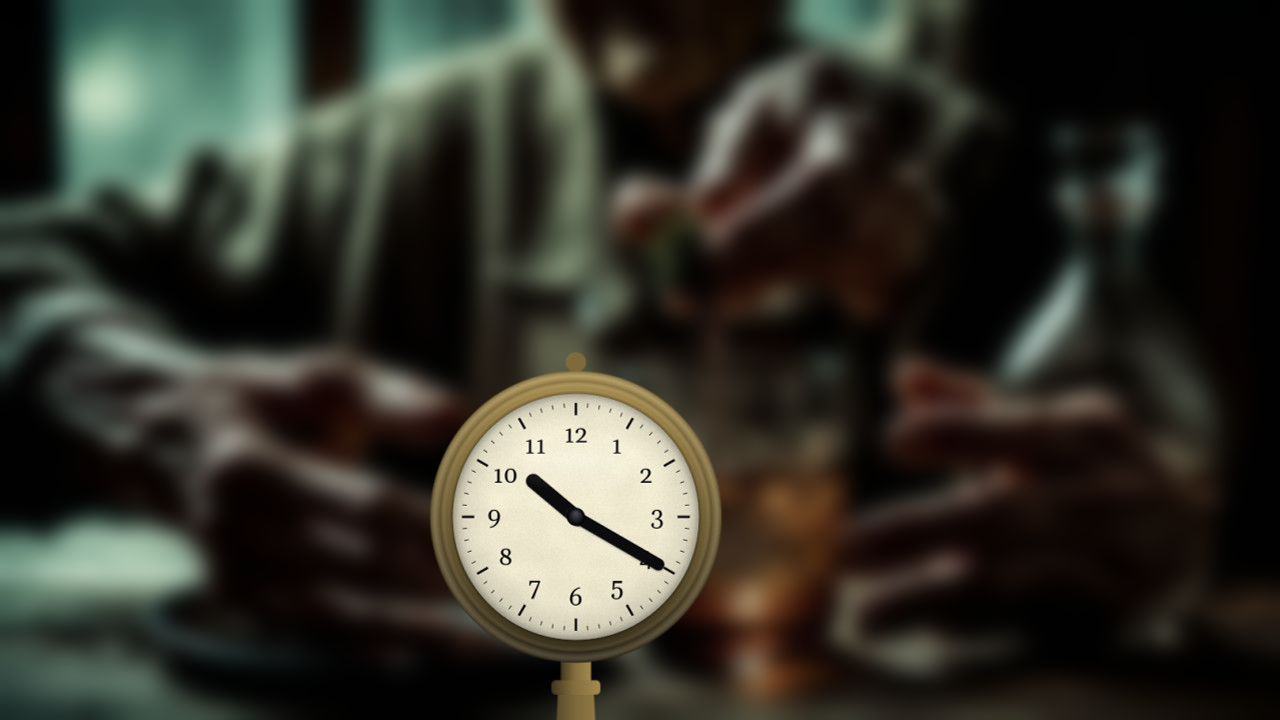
10.20
